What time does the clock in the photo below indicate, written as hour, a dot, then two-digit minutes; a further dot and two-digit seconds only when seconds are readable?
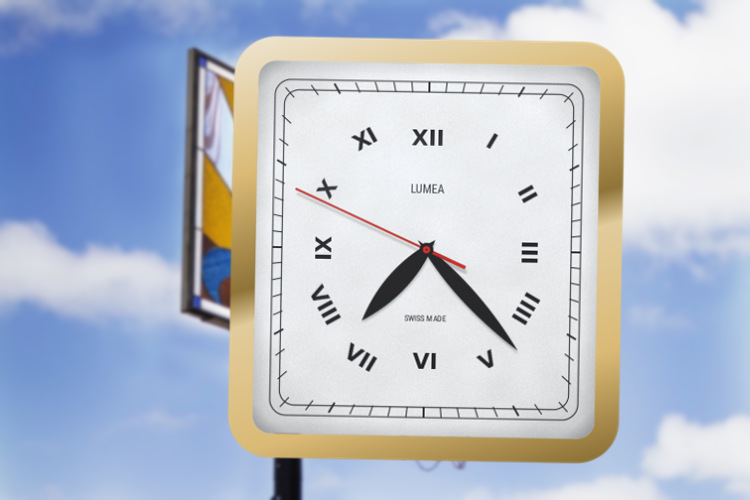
7.22.49
